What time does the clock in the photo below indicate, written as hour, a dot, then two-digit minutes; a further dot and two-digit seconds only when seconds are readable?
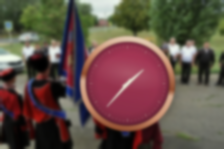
1.37
